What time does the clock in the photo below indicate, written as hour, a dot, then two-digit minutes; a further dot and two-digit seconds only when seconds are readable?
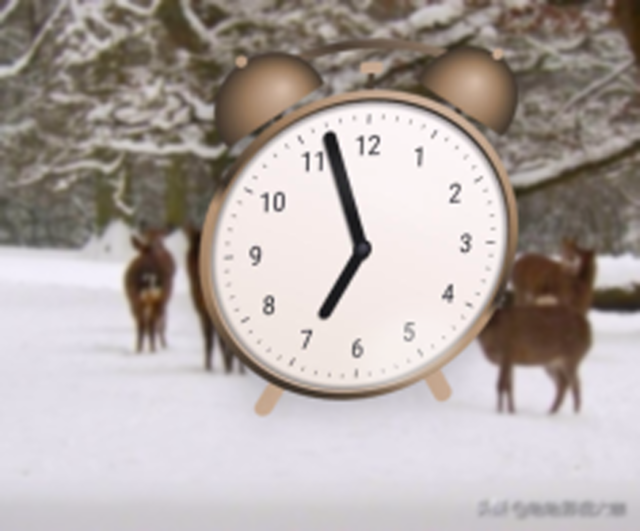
6.57
